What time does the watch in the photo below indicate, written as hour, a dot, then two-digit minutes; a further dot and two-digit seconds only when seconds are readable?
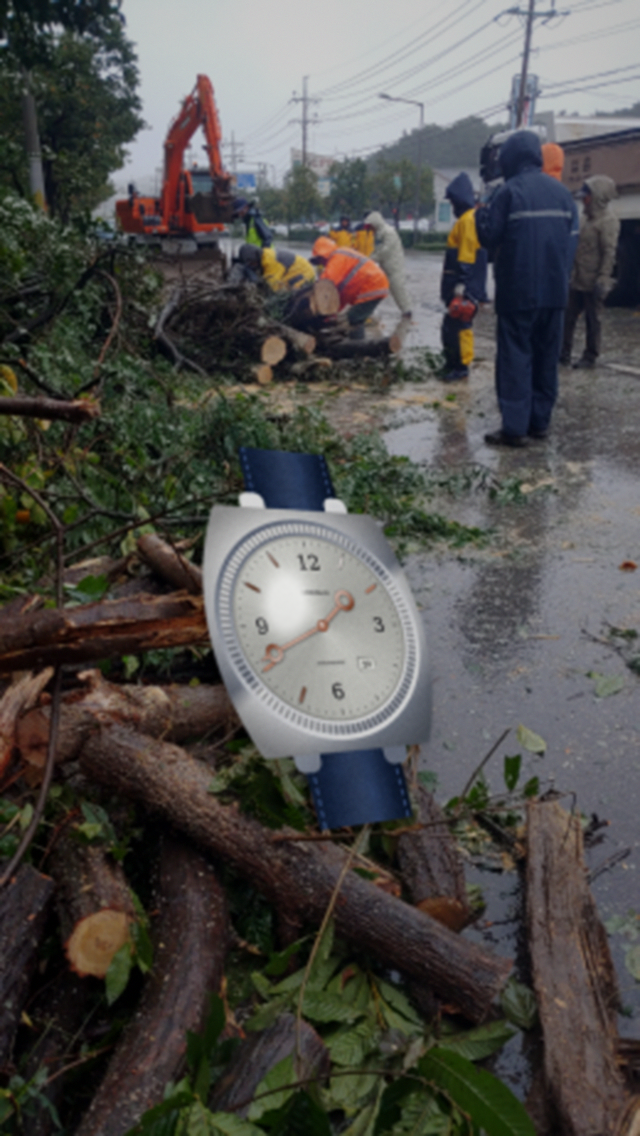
1.41
